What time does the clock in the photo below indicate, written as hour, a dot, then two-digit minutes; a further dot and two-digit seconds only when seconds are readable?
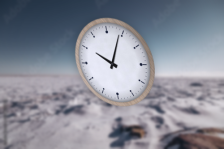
10.04
